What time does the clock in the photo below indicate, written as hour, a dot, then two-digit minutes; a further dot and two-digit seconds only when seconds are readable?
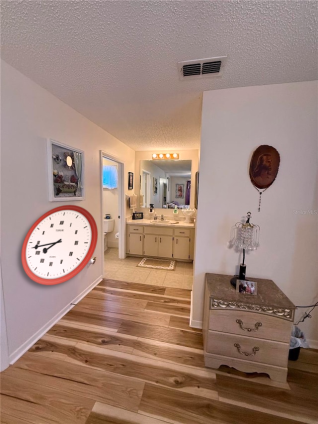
7.43
